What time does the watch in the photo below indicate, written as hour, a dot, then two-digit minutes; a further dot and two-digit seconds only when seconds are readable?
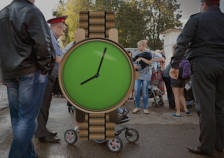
8.03
